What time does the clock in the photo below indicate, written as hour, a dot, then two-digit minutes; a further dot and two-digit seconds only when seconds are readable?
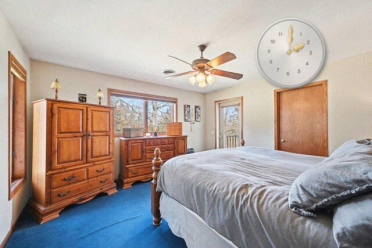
2.00
